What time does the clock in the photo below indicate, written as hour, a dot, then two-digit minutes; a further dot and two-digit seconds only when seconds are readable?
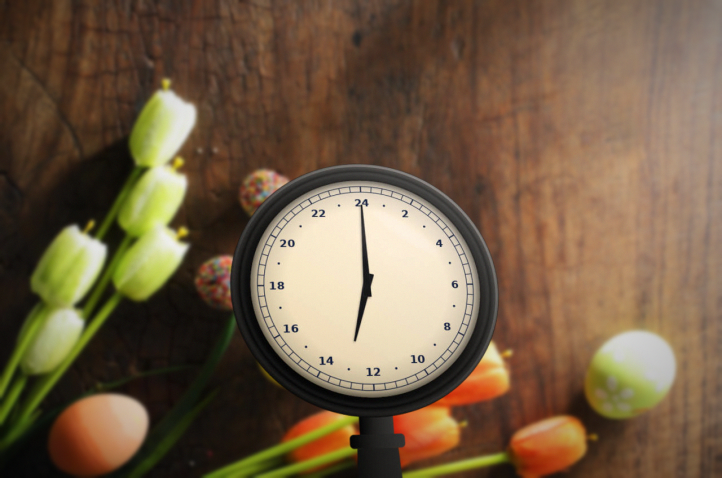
13.00
